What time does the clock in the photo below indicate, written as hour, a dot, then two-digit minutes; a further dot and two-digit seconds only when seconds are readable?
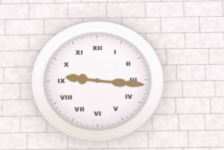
9.16
